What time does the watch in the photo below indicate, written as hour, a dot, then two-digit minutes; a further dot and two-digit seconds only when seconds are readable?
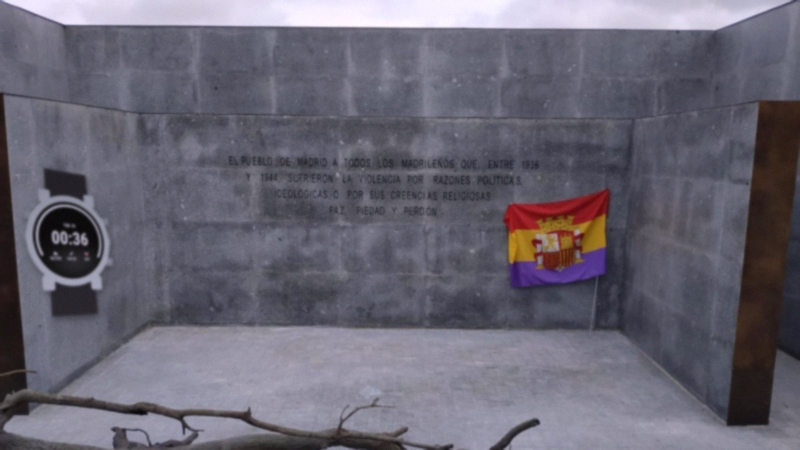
0.36
